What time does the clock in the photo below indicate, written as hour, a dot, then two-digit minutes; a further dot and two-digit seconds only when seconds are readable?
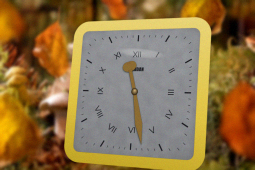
11.28
